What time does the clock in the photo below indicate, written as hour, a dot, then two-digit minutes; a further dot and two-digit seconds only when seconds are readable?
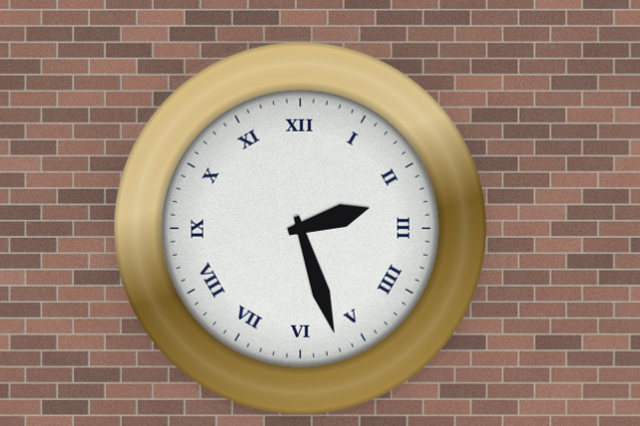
2.27
